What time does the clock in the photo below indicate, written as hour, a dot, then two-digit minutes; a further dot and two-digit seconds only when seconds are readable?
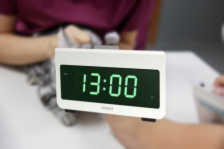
13.00
